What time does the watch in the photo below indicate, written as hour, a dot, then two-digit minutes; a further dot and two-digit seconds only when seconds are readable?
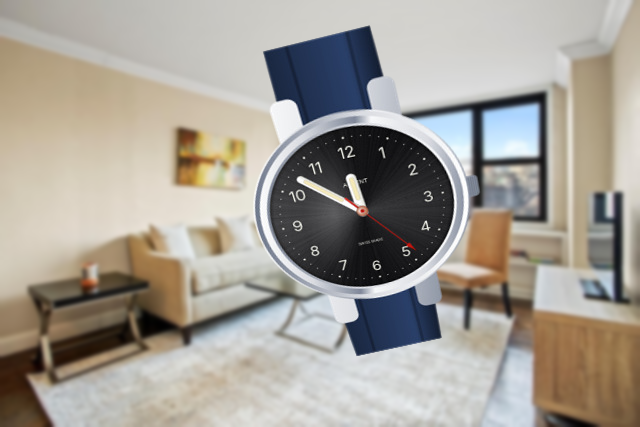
11.52.24
